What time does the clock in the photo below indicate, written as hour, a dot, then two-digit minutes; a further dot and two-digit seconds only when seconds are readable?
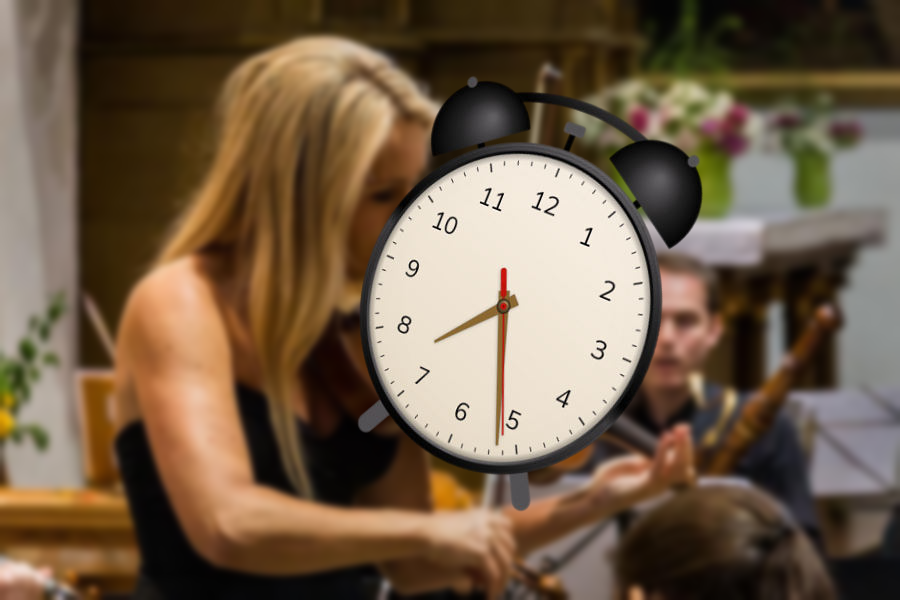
7.26.26
